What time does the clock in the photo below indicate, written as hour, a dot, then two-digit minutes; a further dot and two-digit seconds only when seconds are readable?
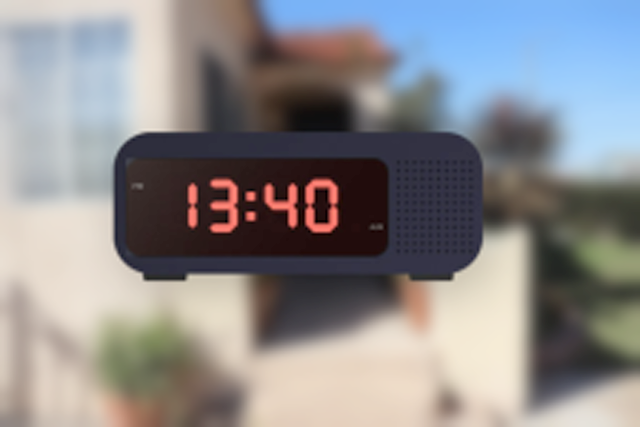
13.40
